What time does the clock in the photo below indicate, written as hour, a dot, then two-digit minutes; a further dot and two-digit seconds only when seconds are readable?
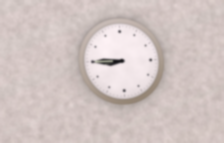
8.45
